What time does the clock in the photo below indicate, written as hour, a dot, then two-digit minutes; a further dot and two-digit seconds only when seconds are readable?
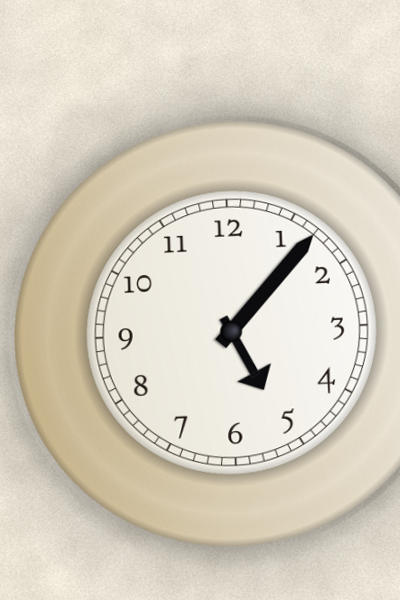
5.07
